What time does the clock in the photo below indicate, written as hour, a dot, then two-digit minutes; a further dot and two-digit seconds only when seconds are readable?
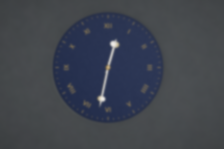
12.32
